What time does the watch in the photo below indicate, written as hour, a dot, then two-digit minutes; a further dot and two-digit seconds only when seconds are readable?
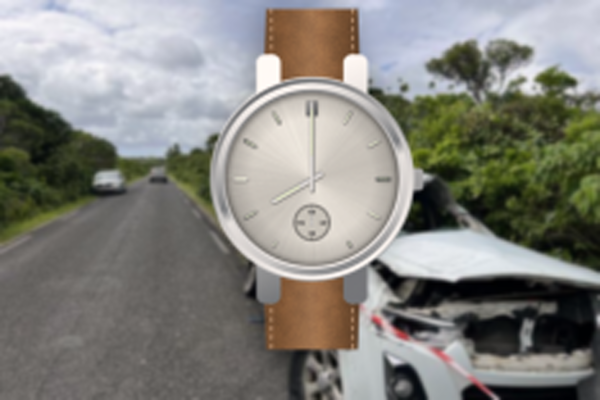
8.00
